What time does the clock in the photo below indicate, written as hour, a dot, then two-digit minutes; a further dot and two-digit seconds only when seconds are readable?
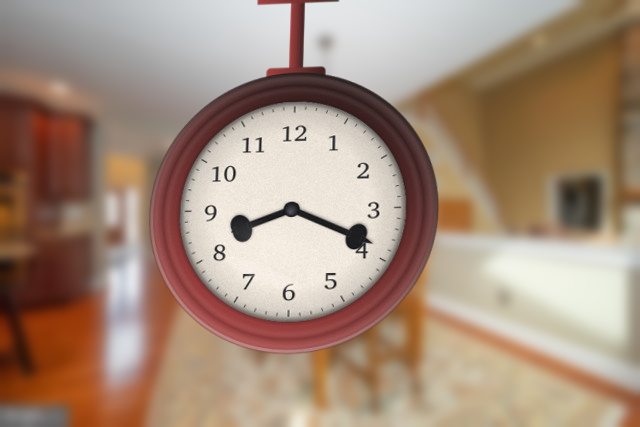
8.19
